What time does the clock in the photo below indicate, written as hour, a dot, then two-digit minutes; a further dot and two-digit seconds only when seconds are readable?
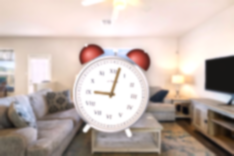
9.02
